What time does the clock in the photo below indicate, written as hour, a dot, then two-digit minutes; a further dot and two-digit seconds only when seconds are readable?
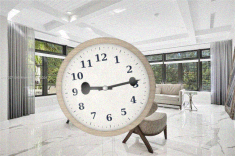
9.14
